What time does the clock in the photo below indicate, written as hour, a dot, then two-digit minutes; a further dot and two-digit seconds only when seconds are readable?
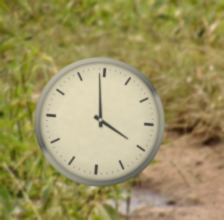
3.59
